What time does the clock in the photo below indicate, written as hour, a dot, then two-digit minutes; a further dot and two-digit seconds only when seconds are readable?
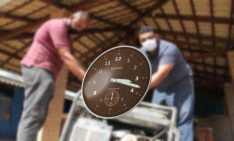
3.18
